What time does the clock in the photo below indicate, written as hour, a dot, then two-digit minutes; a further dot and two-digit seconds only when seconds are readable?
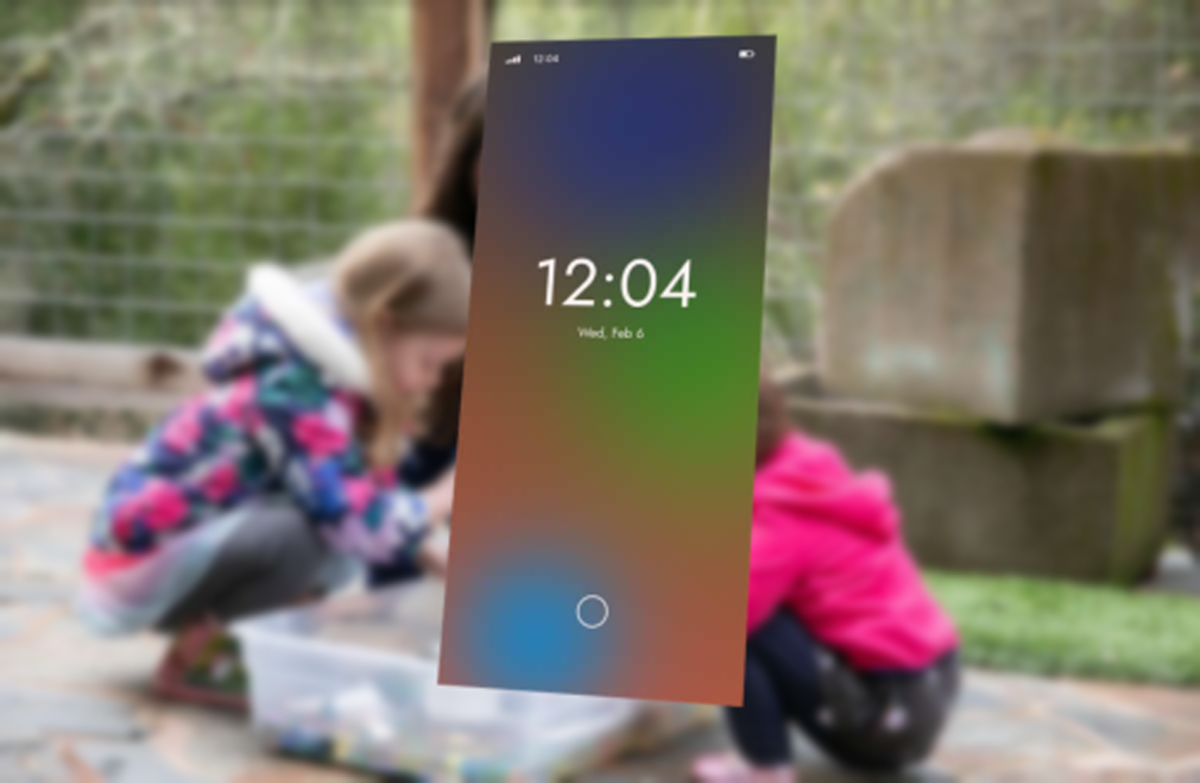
12.04
